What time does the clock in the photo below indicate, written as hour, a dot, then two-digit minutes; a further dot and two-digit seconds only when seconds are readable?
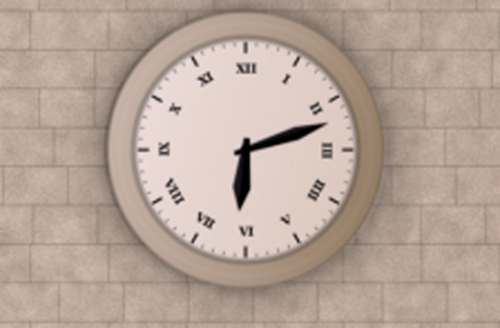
6.12
